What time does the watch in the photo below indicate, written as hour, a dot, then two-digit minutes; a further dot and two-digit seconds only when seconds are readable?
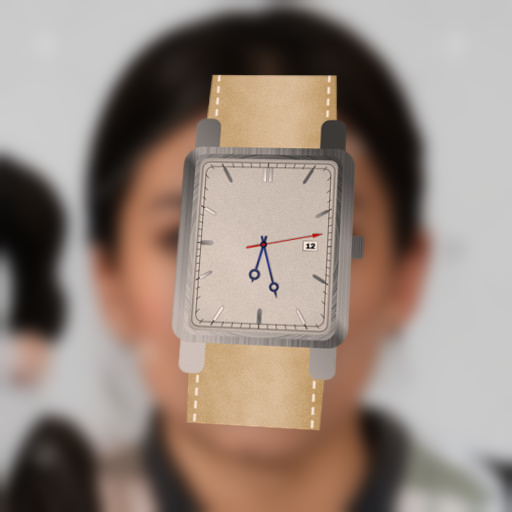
6.27.13
